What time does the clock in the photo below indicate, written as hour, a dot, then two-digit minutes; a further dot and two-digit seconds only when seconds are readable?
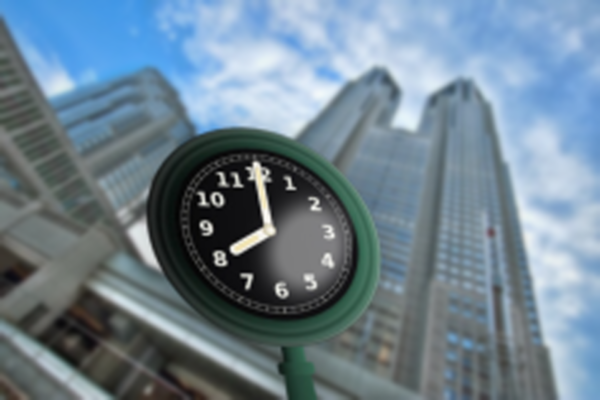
8.00
